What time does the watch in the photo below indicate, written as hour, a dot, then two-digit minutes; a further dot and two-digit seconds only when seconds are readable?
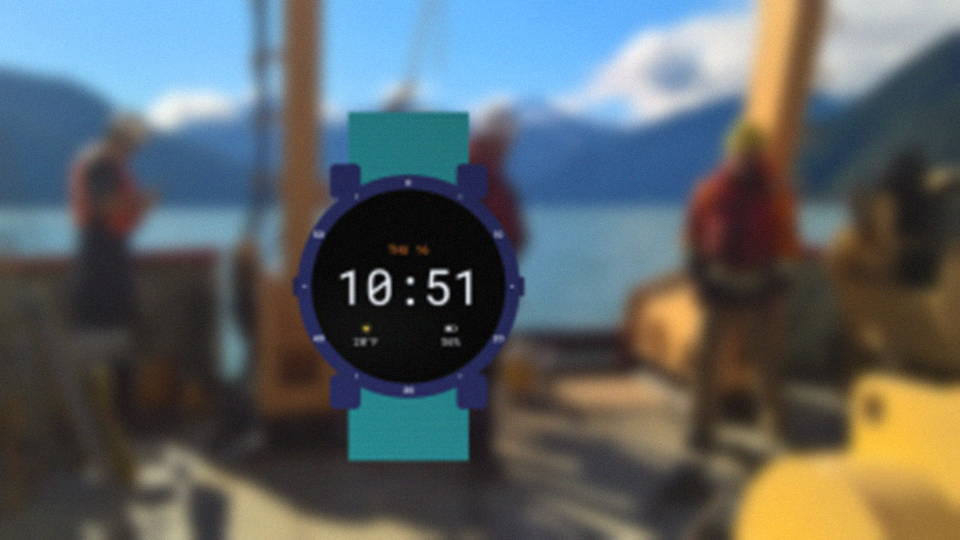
10.51
